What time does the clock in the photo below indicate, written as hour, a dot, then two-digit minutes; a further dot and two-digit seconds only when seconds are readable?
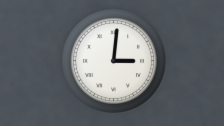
3.01
